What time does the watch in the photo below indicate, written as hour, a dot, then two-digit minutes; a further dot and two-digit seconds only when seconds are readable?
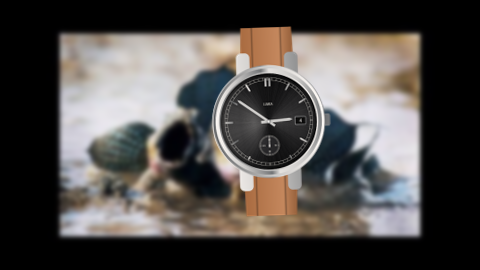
2.51
